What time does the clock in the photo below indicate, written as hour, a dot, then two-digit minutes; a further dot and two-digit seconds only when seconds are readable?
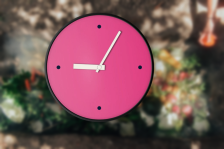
9.05
